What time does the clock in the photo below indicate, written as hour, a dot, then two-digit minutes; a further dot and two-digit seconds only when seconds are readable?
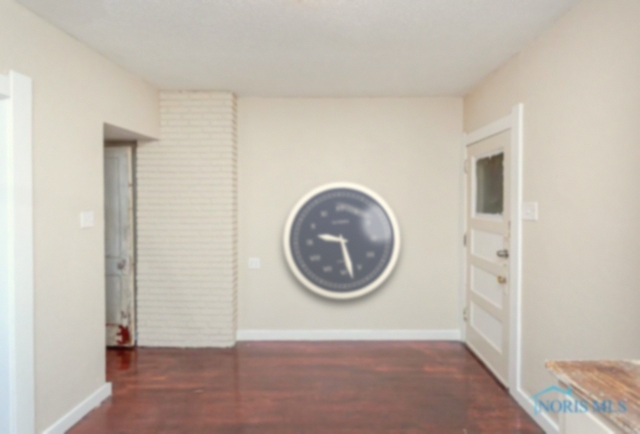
9.28
